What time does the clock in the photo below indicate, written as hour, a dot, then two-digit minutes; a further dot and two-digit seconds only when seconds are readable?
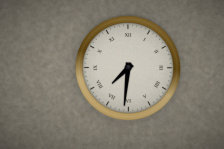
7.31
